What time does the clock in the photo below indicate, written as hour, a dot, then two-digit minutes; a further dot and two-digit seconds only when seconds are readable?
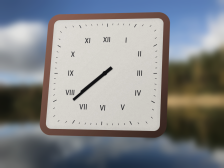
7.38
